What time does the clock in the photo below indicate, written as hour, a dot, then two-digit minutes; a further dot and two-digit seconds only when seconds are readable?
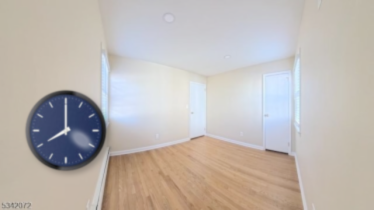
8.00
